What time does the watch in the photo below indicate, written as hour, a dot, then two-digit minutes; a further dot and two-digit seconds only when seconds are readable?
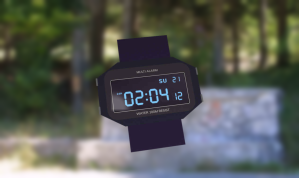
2.04.12
